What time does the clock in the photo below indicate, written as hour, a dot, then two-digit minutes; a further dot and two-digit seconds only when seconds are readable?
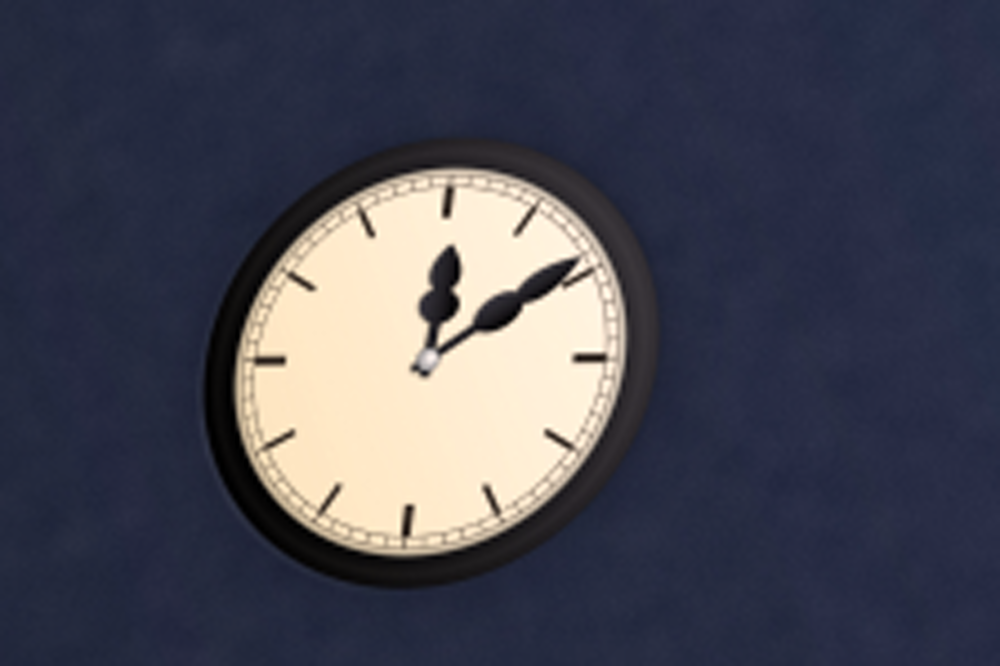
12.09
